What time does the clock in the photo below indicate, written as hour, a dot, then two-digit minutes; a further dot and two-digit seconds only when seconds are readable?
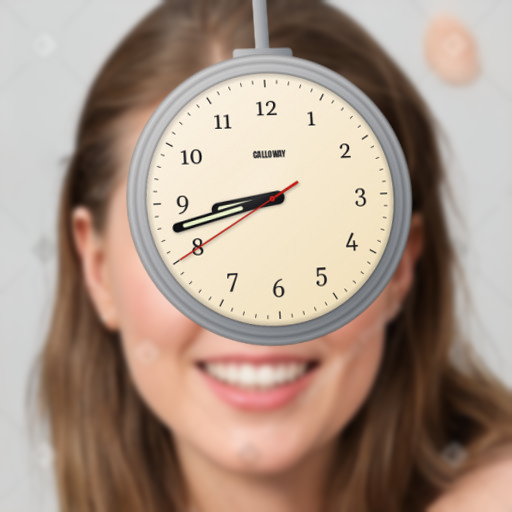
8.42.40
